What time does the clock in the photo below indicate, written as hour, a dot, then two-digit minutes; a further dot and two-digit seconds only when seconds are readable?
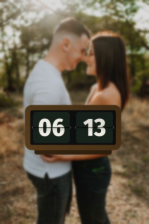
6.13
